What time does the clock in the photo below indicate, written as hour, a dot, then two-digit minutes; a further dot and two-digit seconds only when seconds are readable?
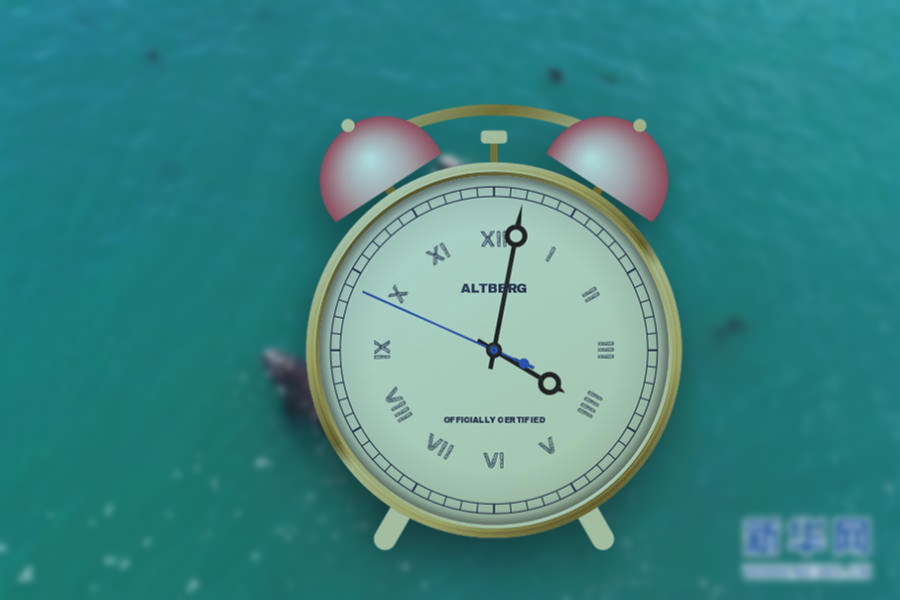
4.01.49
